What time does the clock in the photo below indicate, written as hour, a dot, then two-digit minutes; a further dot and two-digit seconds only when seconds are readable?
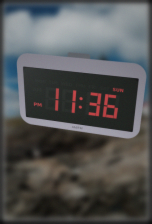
11.36
